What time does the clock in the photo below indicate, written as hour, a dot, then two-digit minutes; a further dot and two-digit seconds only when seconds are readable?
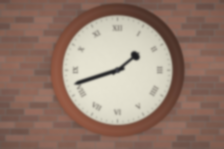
1.42
